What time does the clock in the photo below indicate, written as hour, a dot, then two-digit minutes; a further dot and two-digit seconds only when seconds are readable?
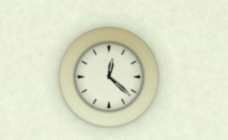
12.22
